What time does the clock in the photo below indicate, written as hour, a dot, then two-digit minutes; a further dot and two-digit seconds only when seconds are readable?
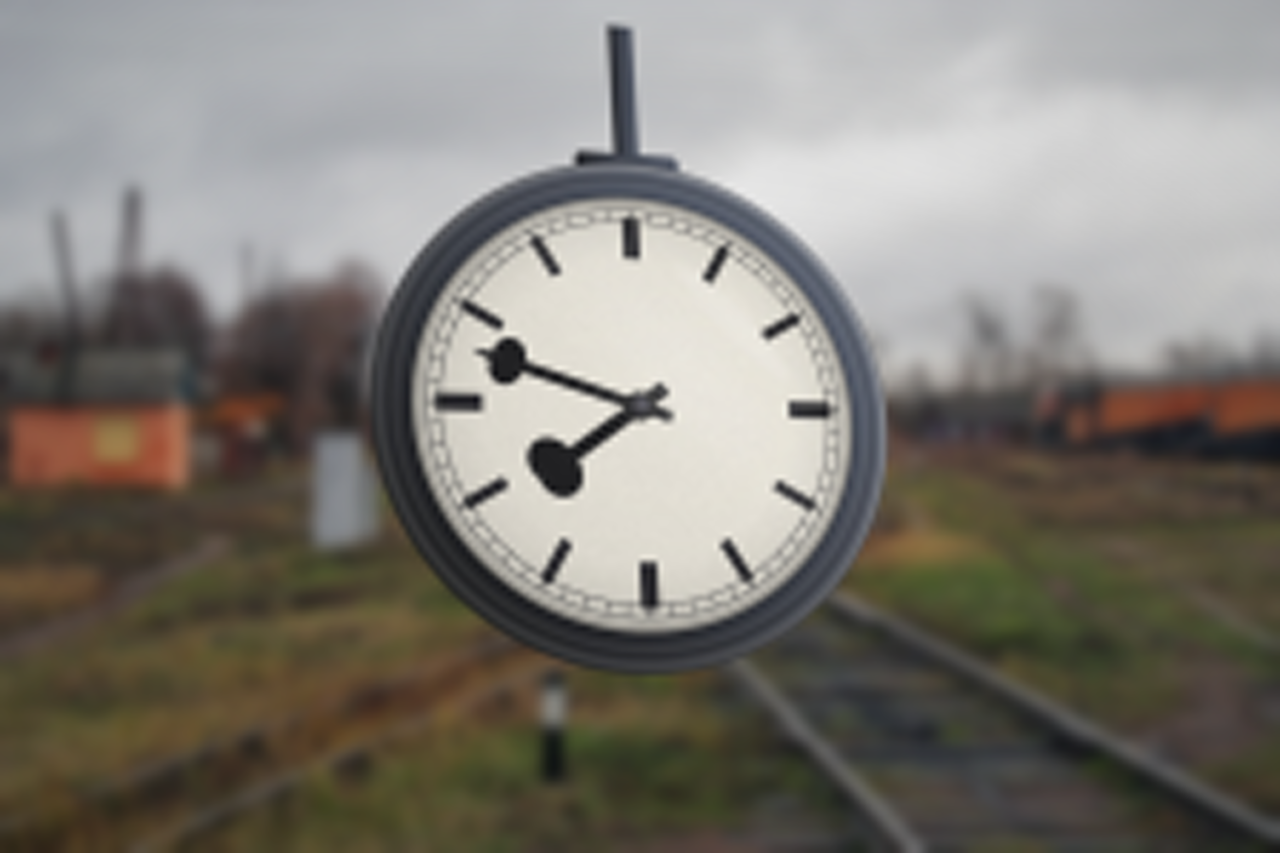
7.48
